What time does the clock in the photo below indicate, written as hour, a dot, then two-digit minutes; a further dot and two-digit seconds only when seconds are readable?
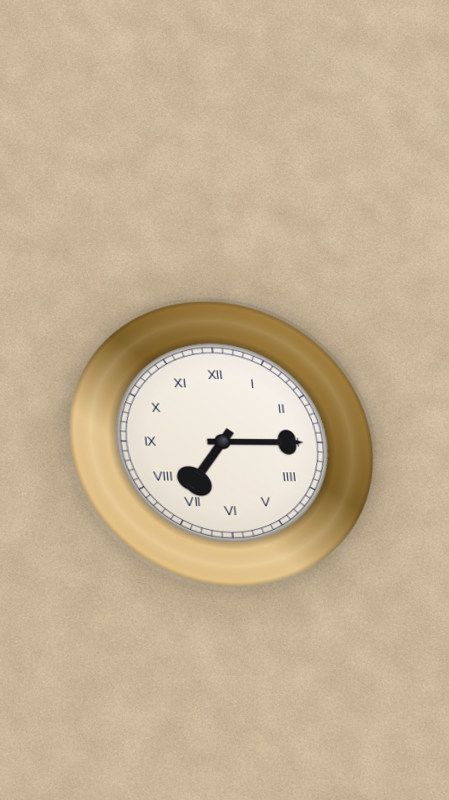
7.15
